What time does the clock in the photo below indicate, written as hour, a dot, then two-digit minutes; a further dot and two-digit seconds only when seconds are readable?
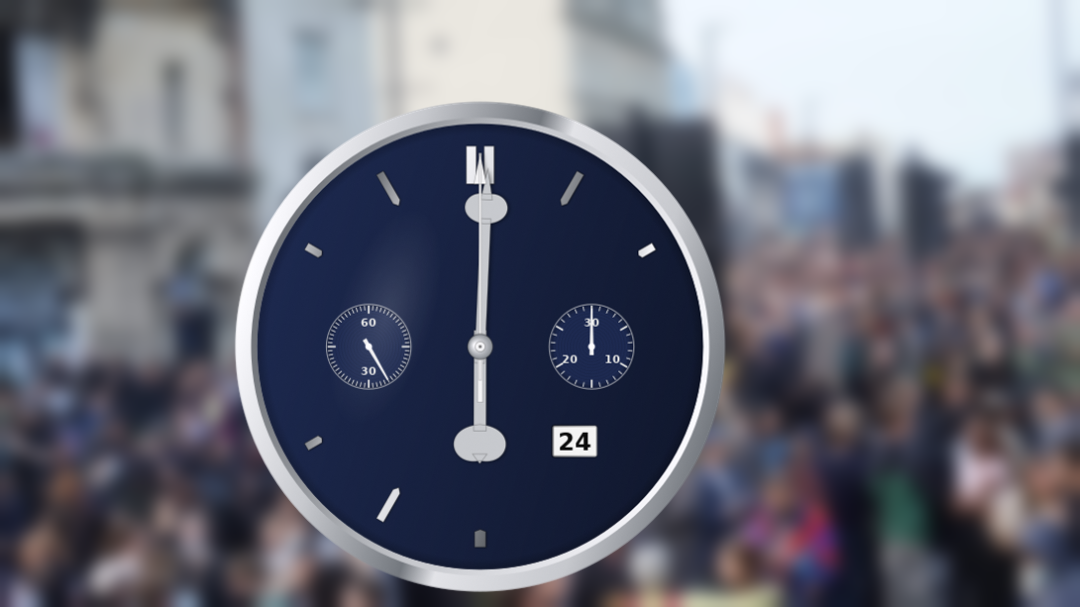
6.00.25
